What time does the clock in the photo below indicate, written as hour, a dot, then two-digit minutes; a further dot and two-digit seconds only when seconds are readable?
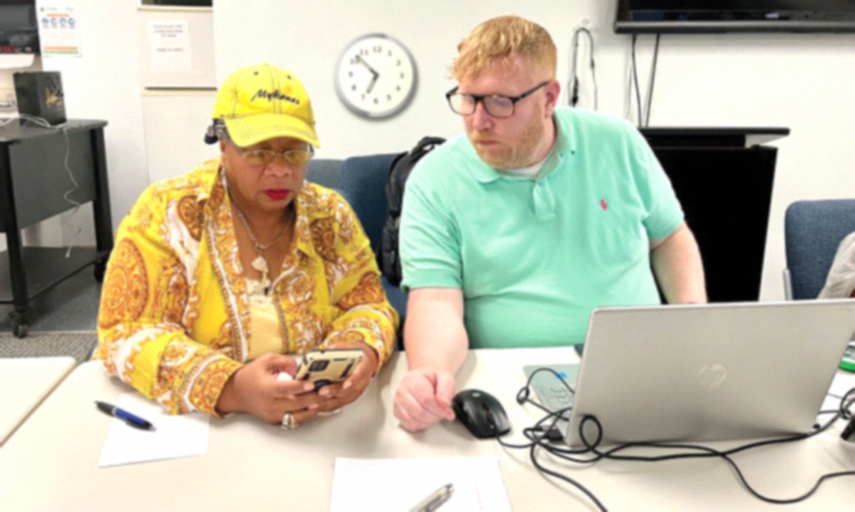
6.52
